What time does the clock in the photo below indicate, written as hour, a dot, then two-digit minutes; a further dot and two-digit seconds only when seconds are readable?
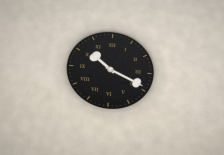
10.19
